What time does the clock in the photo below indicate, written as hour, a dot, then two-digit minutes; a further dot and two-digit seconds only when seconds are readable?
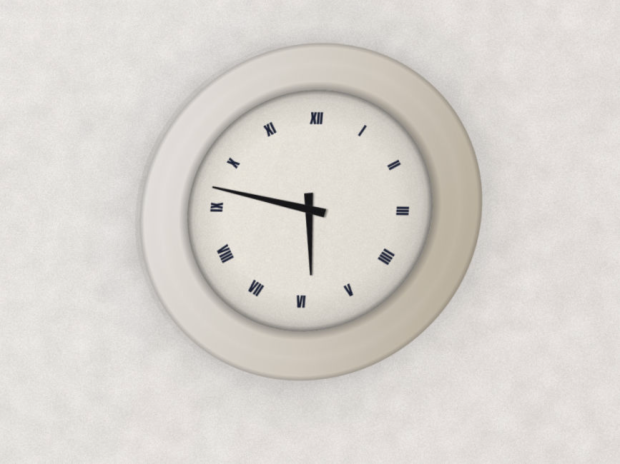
5.47
